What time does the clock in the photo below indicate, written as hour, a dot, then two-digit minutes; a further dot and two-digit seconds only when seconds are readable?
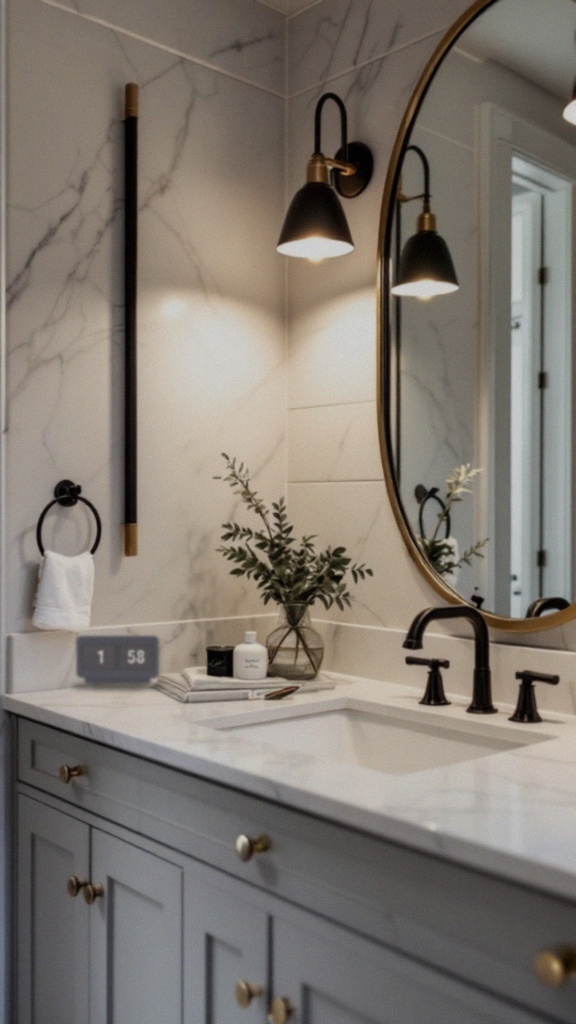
1.58
